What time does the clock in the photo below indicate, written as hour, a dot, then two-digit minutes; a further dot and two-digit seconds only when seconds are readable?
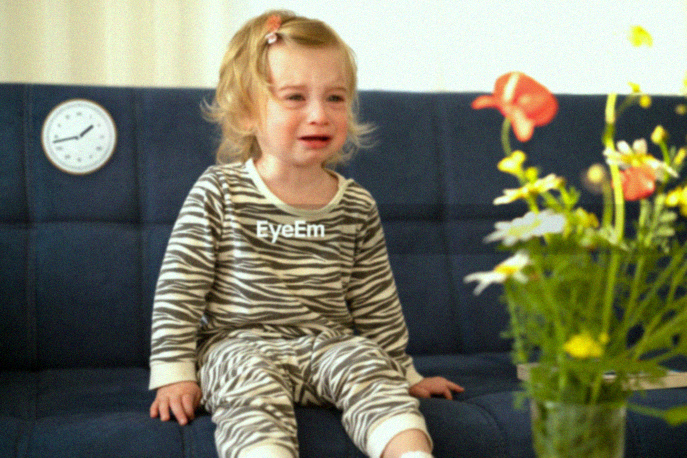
1.43
